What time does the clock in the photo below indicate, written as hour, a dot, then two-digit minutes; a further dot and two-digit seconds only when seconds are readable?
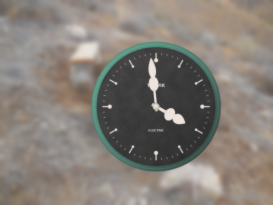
3.59
